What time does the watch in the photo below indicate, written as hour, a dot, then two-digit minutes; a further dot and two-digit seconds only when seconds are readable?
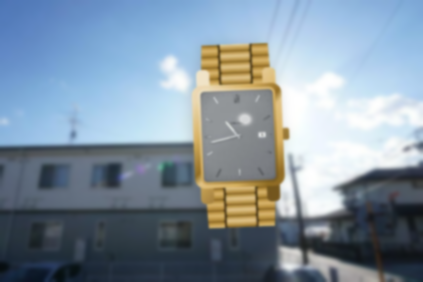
10.43
